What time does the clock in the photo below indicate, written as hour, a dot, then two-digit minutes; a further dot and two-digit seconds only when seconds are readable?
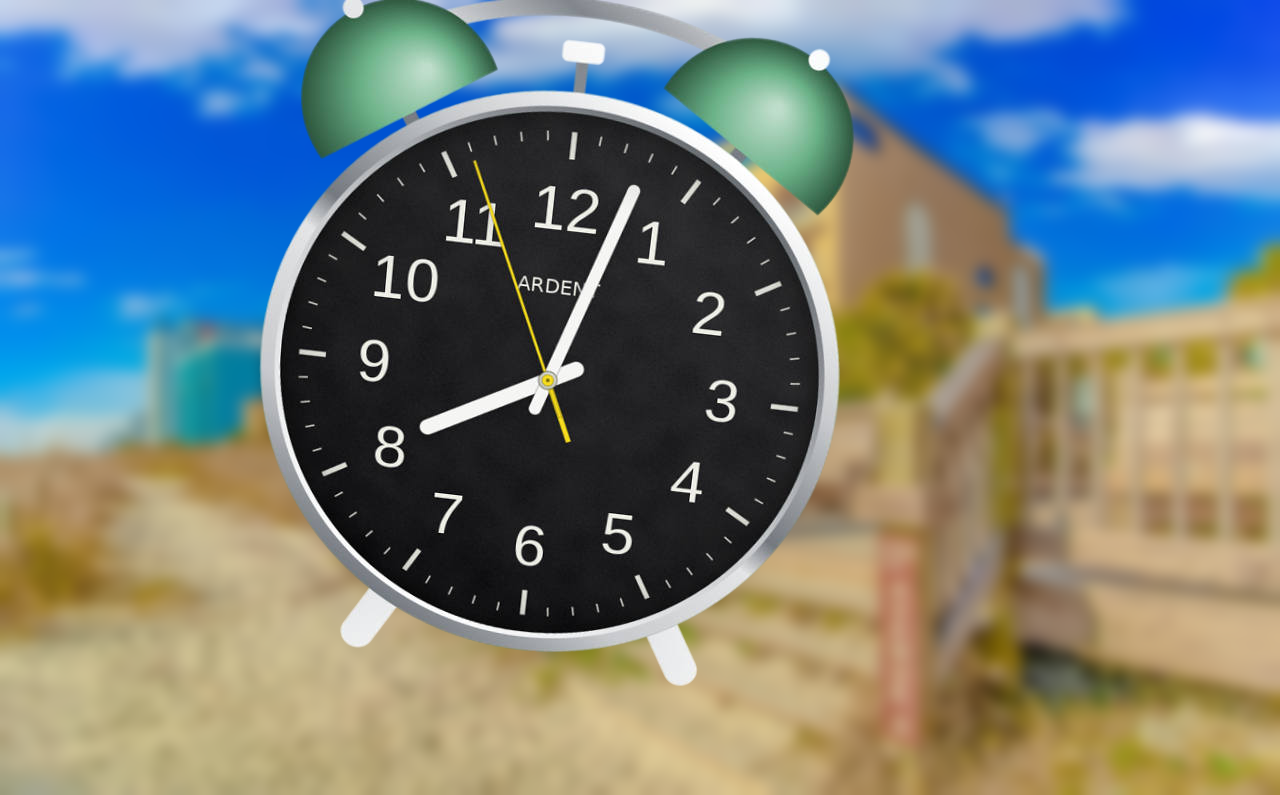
8.02.56
